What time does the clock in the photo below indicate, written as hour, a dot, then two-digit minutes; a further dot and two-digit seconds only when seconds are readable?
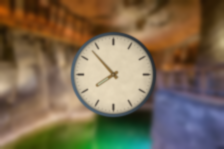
7.53
